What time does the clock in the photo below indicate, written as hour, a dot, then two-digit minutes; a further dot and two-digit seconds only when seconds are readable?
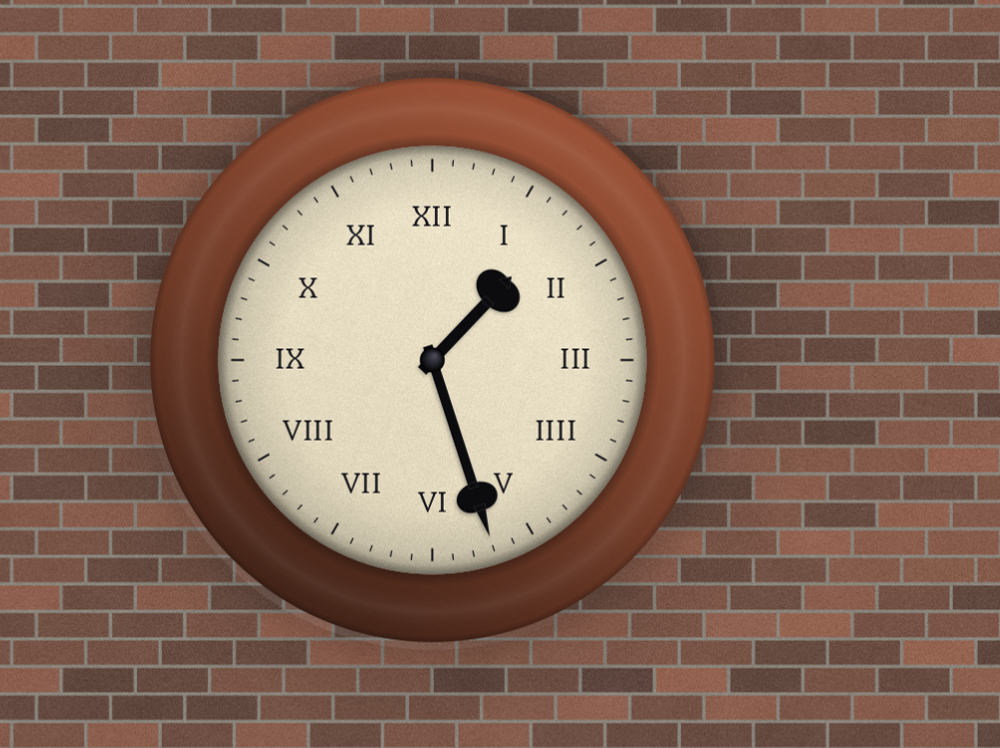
1.27
